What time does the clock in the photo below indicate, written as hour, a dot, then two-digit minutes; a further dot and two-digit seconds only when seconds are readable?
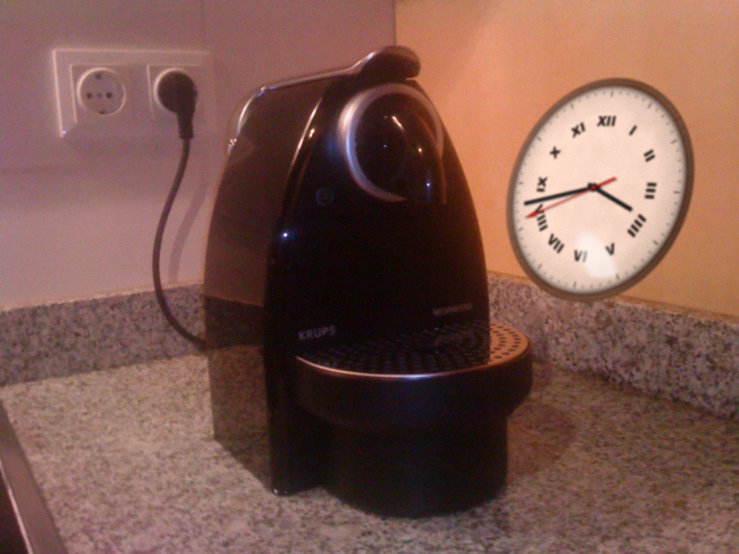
3.42.41
